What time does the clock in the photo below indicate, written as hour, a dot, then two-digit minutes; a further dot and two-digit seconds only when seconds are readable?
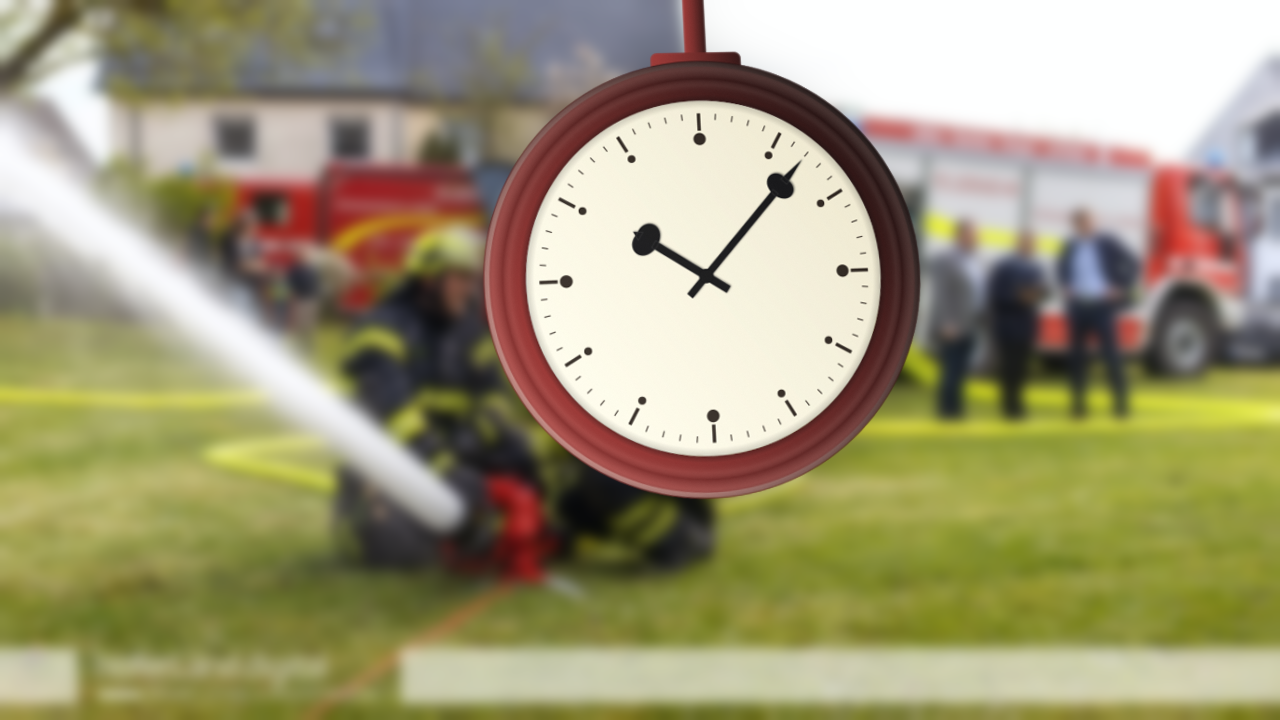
10.07
